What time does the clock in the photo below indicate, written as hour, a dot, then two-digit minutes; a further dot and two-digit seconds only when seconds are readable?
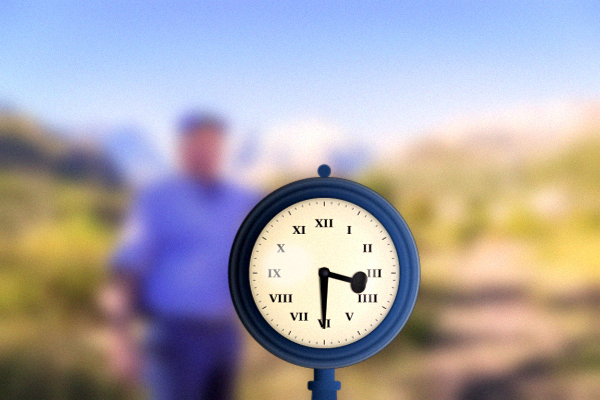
3.30
